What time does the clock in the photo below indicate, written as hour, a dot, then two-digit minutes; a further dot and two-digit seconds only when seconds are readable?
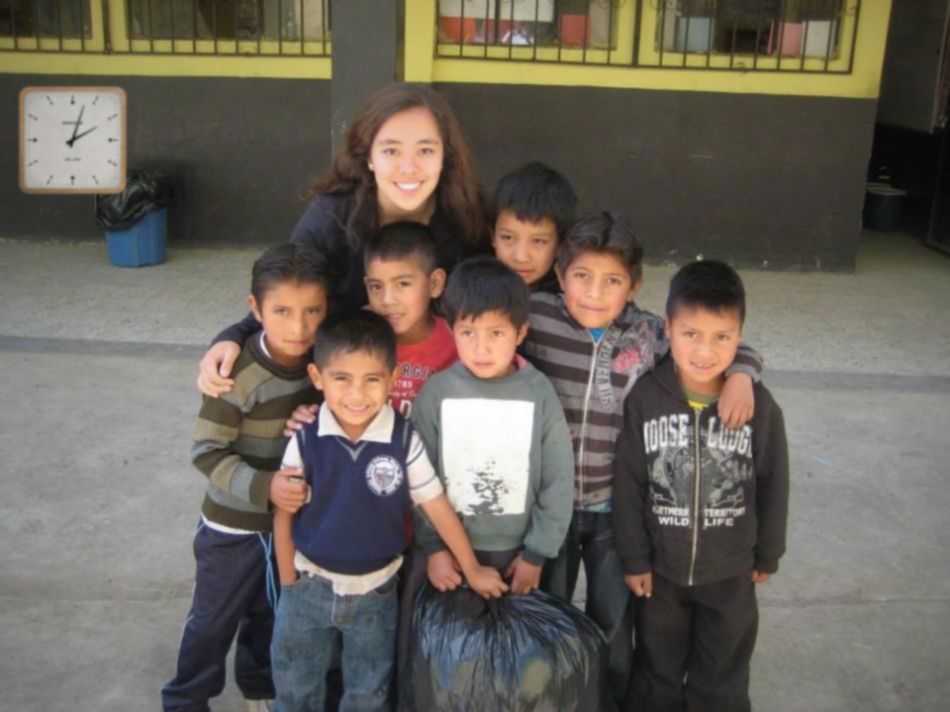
2.03
